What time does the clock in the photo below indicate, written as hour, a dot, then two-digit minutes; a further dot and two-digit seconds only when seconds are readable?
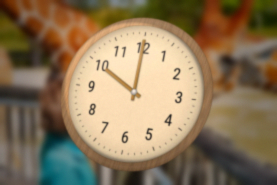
10.00
